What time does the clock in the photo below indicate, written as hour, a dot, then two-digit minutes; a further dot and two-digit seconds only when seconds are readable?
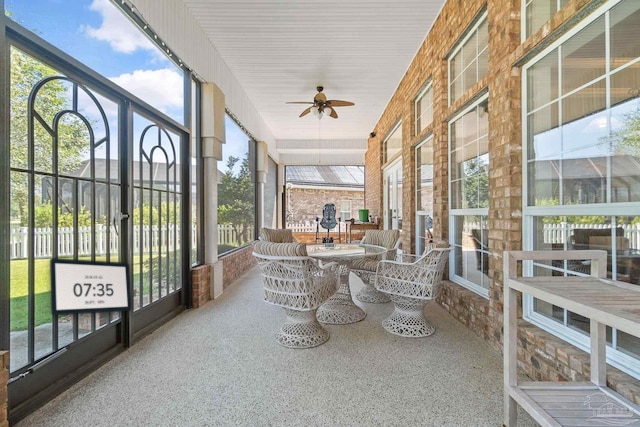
7.35
